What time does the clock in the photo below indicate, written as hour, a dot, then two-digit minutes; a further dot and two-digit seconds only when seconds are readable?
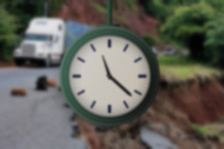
11.22
